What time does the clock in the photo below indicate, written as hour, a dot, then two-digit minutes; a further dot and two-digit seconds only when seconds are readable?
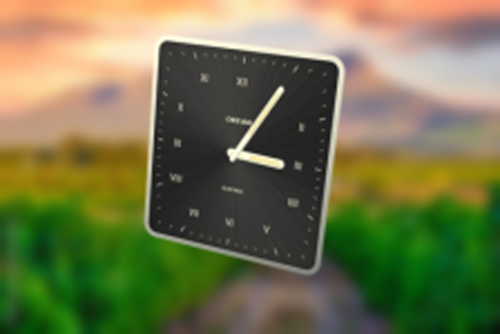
3.05
